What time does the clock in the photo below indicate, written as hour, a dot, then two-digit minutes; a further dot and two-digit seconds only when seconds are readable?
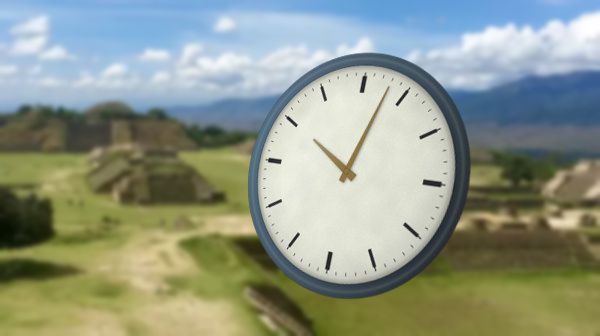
10.03
